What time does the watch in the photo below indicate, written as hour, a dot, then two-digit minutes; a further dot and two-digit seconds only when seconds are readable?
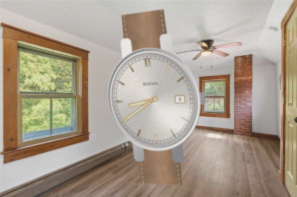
8.40
